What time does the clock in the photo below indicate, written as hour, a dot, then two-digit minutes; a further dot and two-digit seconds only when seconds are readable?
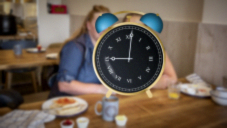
9.01
